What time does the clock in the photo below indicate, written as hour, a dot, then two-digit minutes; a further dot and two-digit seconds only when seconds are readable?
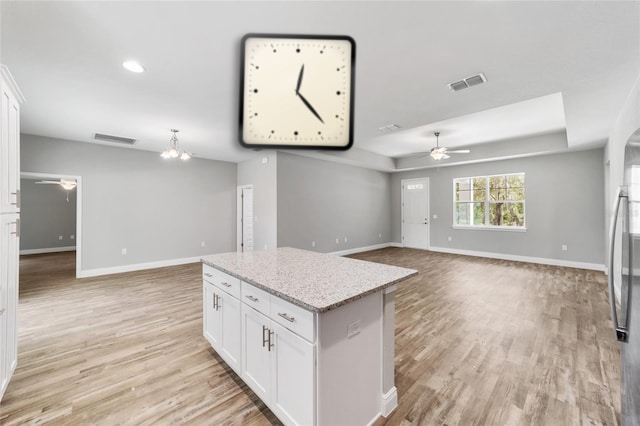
12.23
